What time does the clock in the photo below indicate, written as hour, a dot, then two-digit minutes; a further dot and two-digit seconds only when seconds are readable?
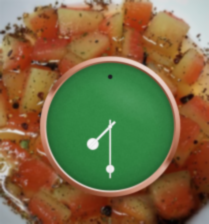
7.30
